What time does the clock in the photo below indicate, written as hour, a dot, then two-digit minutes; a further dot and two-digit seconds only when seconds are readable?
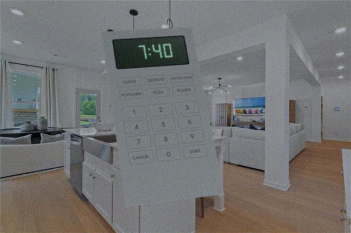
7.40
